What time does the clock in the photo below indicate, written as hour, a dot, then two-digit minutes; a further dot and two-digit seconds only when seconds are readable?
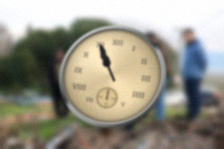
10.55
